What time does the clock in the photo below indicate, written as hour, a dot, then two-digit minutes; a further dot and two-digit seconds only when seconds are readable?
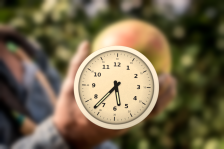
5.37
